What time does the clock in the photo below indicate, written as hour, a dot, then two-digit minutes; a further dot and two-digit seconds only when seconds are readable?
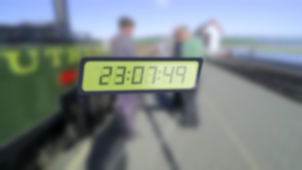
23.07.49
